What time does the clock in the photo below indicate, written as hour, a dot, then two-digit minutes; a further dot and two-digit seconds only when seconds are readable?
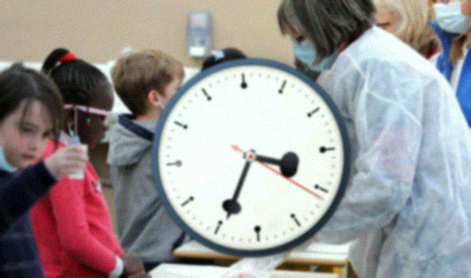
3.34.21
